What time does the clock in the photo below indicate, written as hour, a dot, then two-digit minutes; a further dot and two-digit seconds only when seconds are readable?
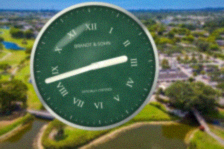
2.43
